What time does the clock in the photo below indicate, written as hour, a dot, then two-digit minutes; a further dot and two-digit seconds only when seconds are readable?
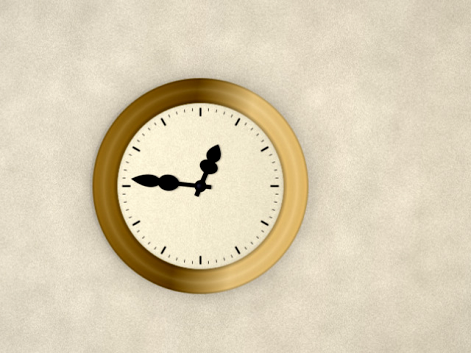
12.46
